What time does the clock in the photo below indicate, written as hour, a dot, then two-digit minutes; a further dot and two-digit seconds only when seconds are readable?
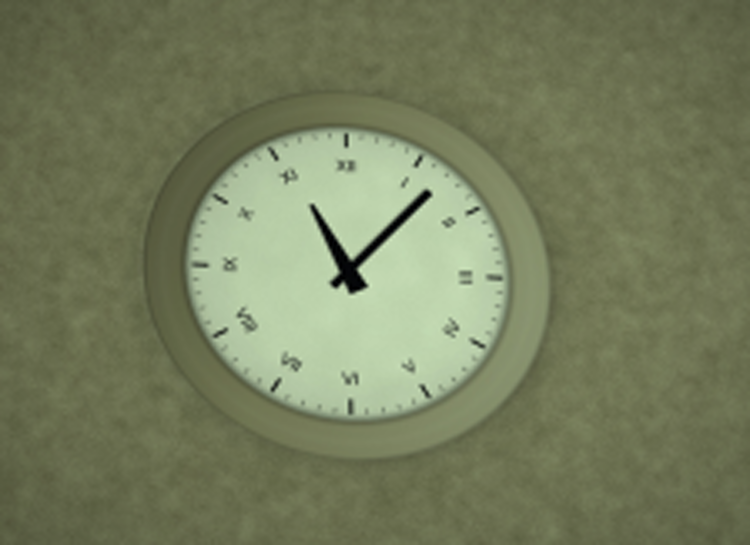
11.07
